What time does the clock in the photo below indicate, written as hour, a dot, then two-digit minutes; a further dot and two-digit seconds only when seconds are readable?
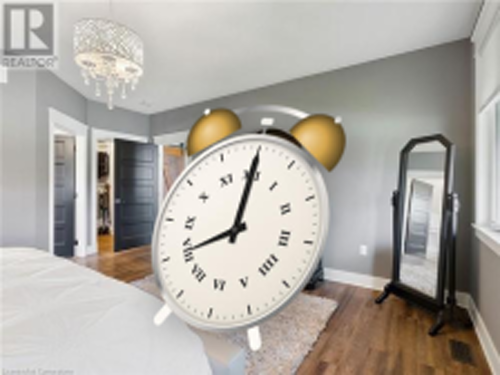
8.00
